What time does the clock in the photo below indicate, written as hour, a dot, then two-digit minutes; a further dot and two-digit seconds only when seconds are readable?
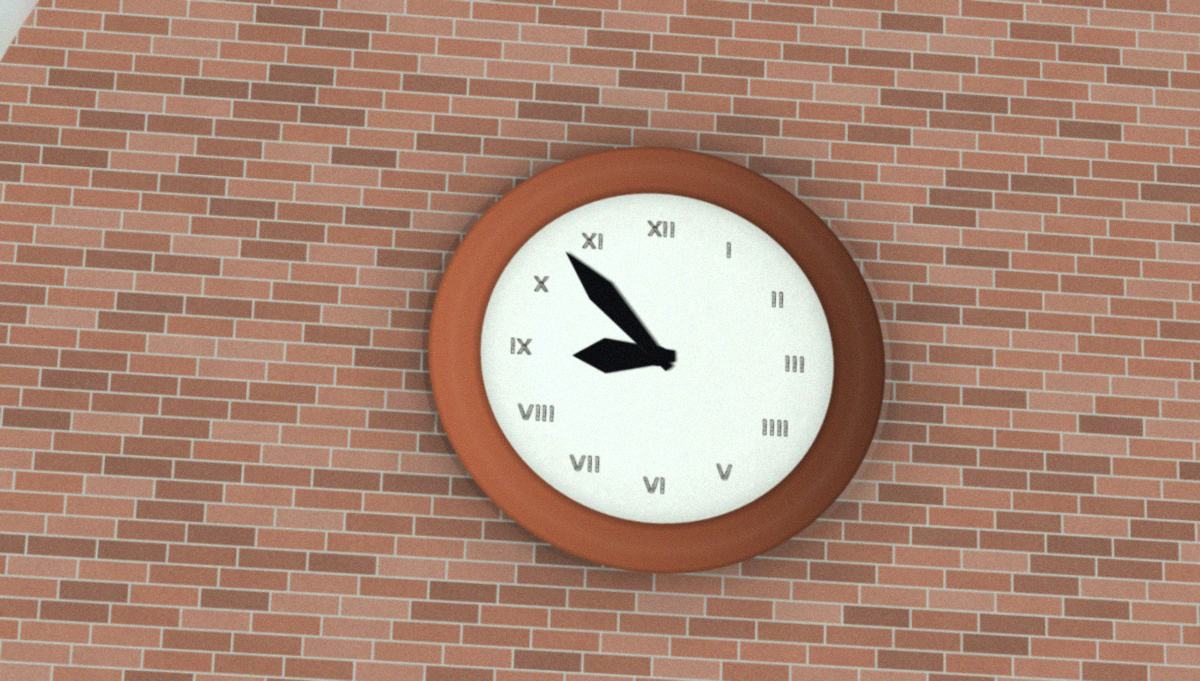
8.53
